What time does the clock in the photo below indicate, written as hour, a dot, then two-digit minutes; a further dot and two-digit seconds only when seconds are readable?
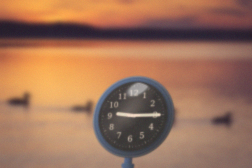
9.15
